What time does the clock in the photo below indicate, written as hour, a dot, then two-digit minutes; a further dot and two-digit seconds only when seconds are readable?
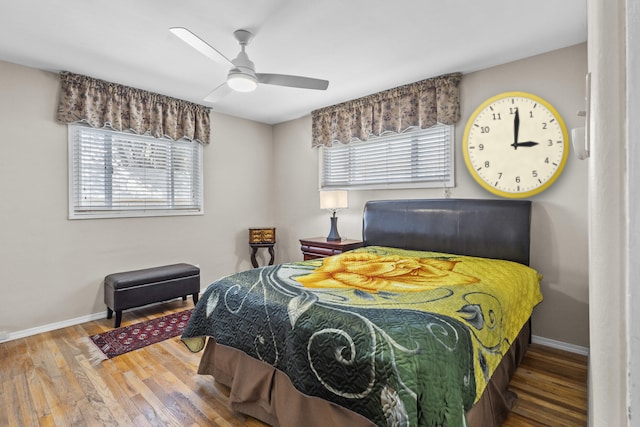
3.01
